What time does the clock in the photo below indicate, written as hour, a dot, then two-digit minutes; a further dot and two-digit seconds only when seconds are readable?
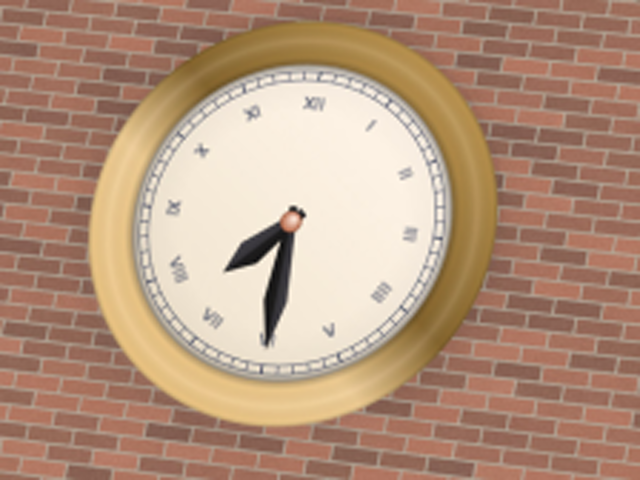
7.30
